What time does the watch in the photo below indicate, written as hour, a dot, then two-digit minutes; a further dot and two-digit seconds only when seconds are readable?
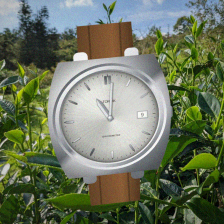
11.01
